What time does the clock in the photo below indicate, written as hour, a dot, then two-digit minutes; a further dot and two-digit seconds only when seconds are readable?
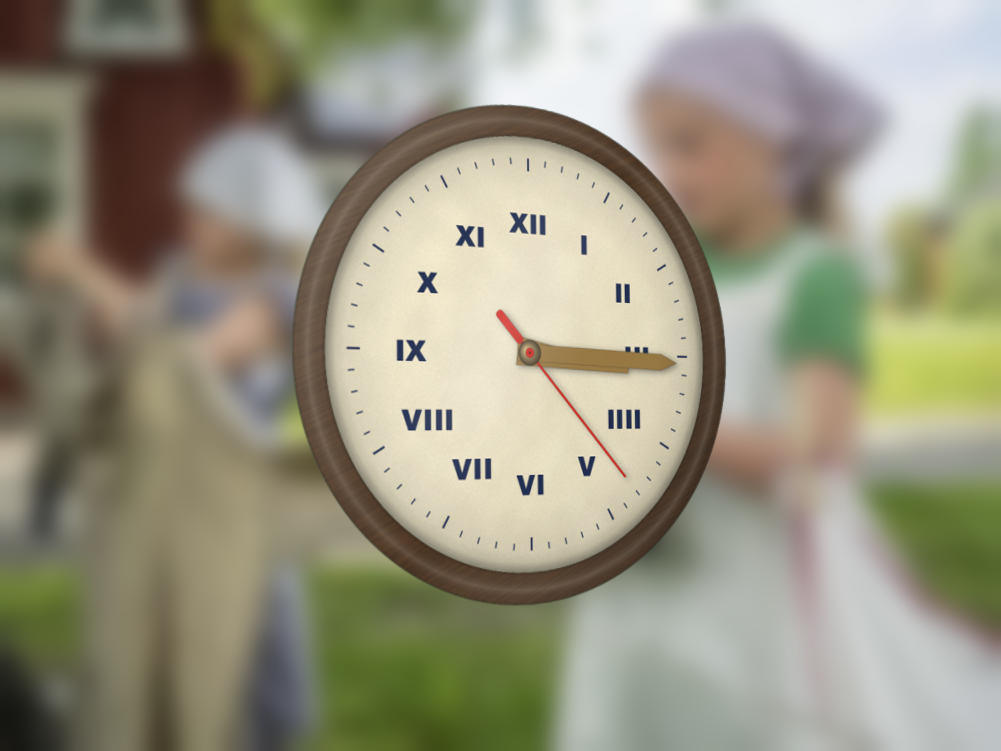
3.15.23
